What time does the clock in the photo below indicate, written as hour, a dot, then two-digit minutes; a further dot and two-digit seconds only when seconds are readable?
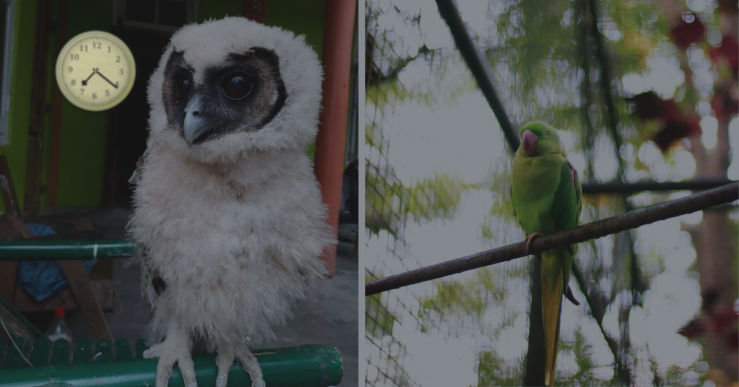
7.21
